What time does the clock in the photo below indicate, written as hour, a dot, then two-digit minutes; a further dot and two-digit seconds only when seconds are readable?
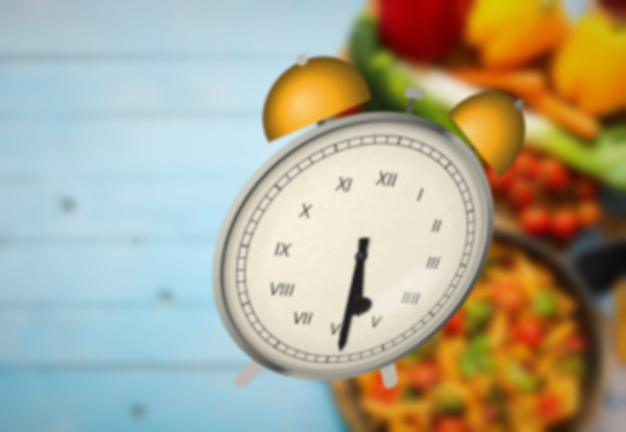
5.29
